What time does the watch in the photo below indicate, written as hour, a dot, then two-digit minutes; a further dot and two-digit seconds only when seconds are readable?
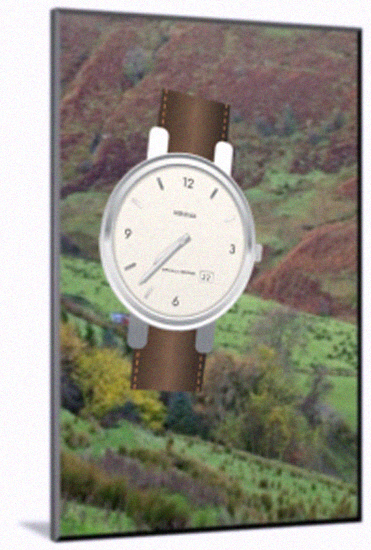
7.37
